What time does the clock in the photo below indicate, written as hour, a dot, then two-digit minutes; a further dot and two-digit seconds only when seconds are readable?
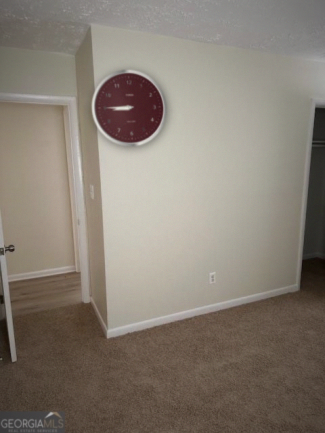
8.45
